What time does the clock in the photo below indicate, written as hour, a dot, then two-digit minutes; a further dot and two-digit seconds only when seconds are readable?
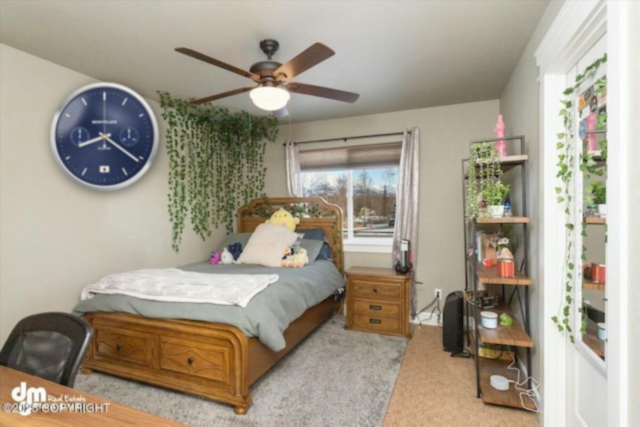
8.21
